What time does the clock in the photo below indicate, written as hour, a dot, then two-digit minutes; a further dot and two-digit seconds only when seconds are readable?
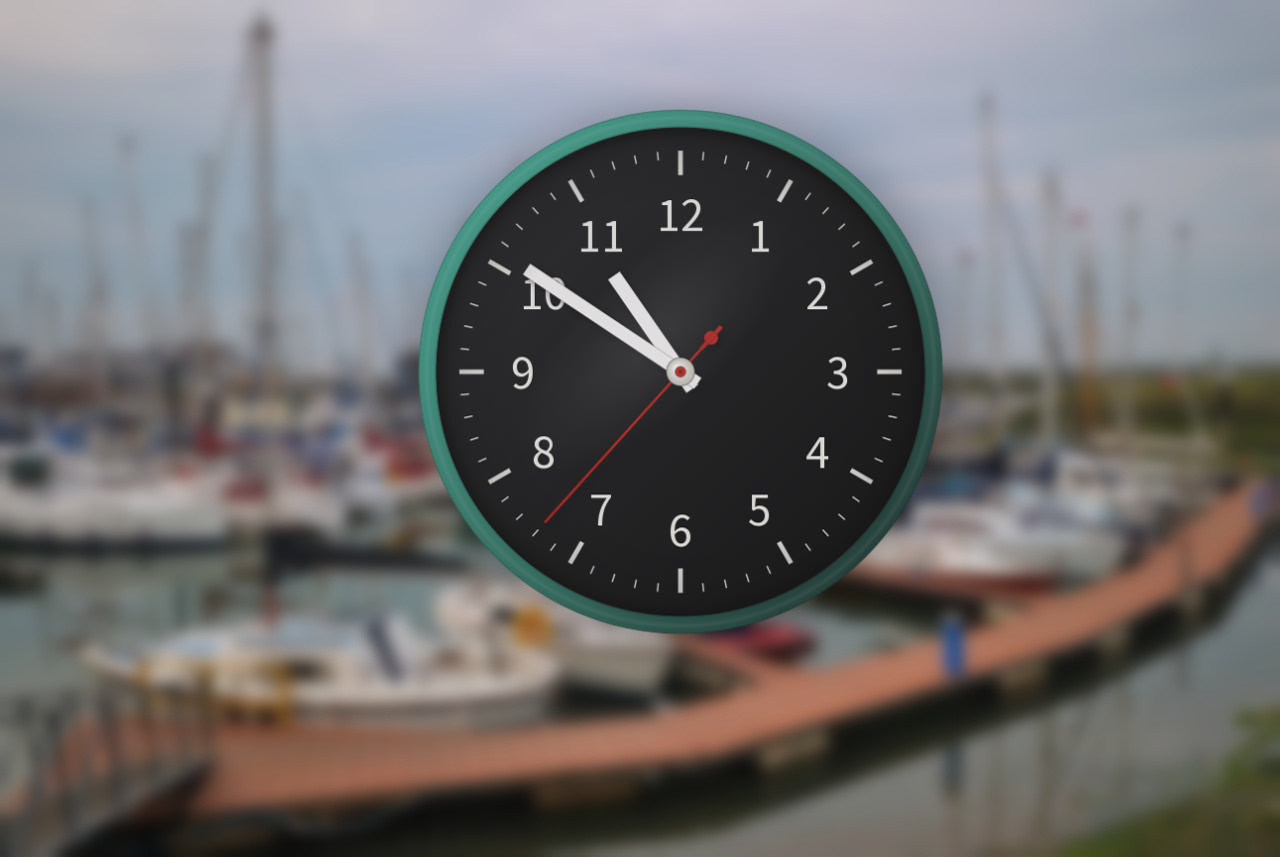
10.50.37
